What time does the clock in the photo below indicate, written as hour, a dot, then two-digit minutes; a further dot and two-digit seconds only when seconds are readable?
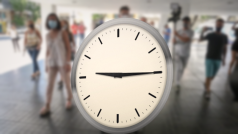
9.15
